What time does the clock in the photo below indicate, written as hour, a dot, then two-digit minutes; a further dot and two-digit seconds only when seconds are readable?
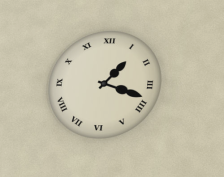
1.18
